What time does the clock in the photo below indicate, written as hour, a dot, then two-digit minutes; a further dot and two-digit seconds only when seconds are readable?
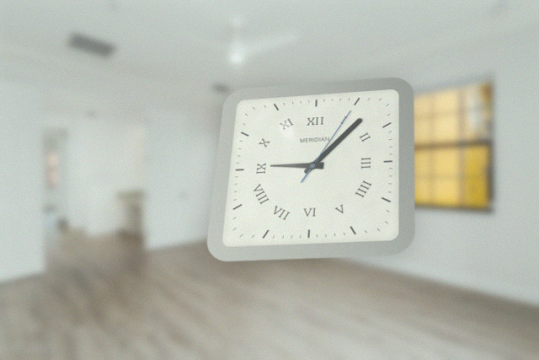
9.07.05
